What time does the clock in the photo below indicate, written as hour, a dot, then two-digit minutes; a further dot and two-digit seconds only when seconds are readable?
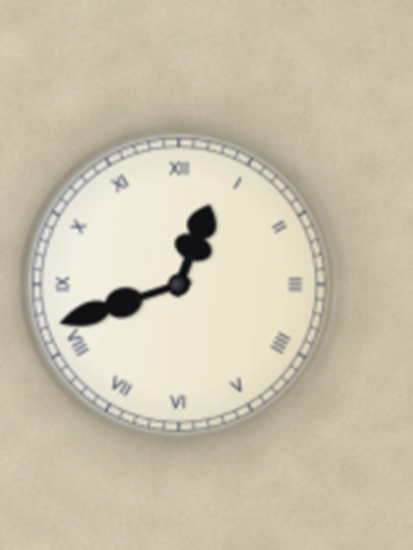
12.42
